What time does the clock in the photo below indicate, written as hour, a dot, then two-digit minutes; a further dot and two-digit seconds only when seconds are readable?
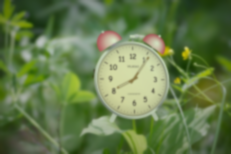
8.06
